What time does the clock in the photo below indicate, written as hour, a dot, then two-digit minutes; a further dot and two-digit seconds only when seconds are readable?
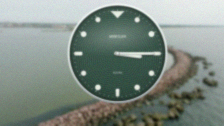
3.15
